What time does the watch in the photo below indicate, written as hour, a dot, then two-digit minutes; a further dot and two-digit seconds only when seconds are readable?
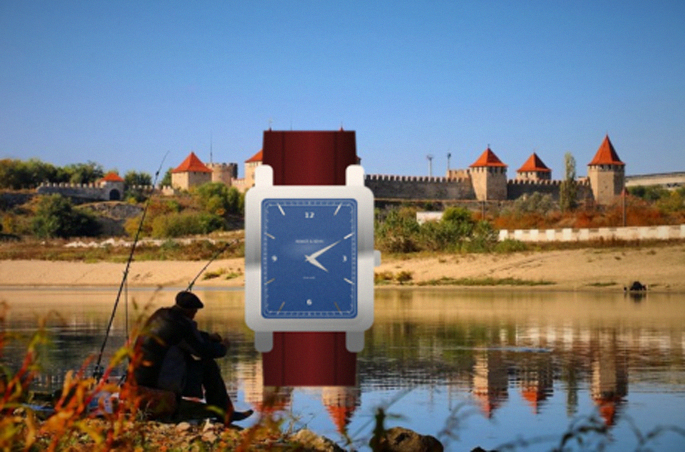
4.10
